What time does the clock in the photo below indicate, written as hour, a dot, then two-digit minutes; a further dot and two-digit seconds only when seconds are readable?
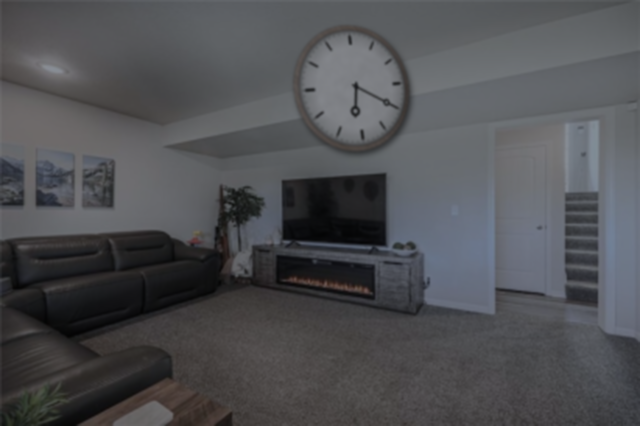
6.20
